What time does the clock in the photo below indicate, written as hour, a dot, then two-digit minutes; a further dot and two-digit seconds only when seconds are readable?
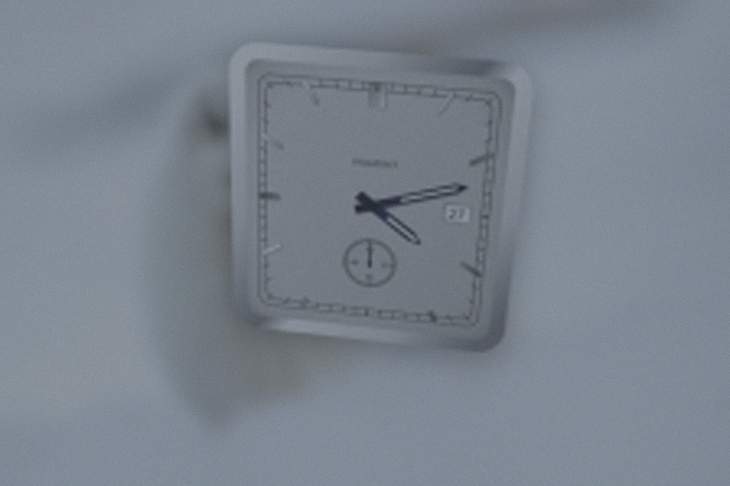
4.12
